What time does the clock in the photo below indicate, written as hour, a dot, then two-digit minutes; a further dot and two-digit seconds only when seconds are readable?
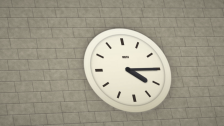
4.15
